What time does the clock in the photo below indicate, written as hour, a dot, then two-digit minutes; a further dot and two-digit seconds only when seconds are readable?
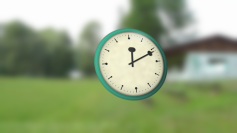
12.11
